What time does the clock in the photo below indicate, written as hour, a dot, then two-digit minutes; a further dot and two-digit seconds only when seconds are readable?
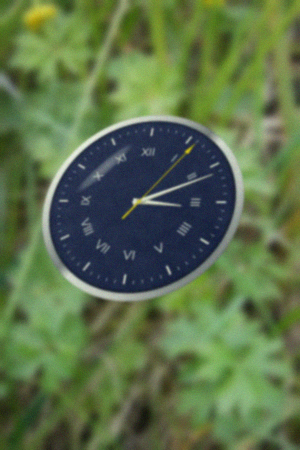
3.11.06
